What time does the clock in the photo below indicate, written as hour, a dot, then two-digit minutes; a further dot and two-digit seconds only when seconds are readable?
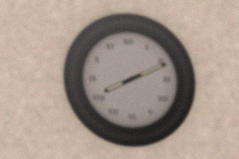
8.11
